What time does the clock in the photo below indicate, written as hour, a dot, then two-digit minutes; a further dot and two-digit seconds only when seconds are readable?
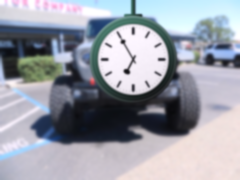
6.55
